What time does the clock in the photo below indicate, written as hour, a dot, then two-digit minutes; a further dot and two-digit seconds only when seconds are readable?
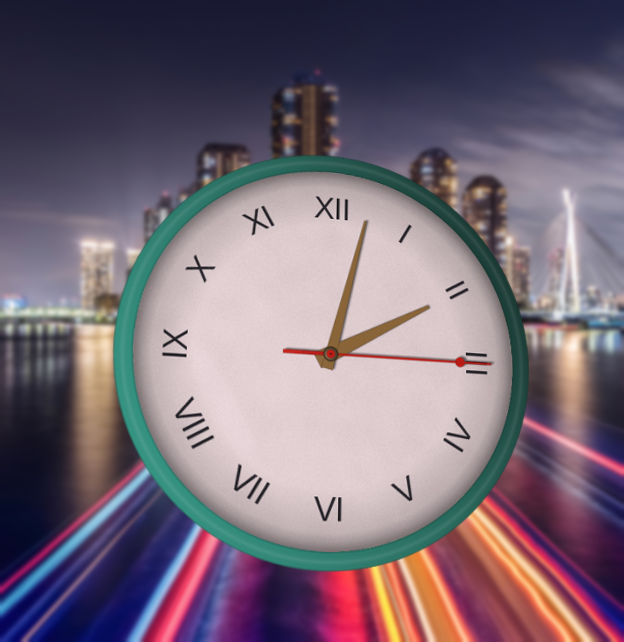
2.02.15
